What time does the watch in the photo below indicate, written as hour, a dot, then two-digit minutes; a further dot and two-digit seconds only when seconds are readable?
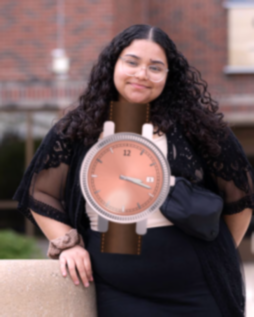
3.18
